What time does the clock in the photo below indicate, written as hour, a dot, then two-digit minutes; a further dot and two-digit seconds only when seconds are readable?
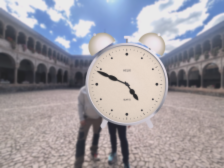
4.49
